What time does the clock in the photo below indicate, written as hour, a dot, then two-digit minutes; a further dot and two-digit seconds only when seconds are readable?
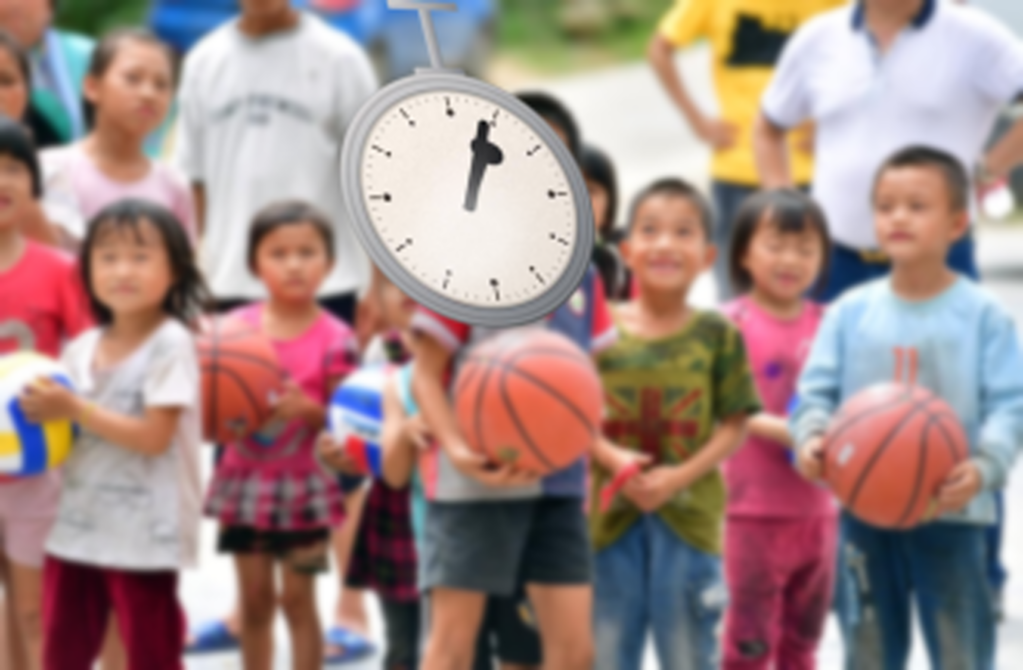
1.04
